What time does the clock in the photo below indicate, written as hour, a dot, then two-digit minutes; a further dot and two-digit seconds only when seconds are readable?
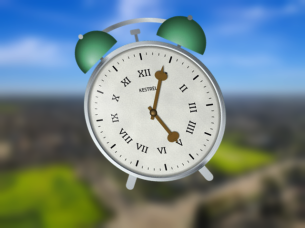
5.04
